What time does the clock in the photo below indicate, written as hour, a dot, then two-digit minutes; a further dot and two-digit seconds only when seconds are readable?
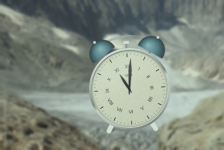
11.01
